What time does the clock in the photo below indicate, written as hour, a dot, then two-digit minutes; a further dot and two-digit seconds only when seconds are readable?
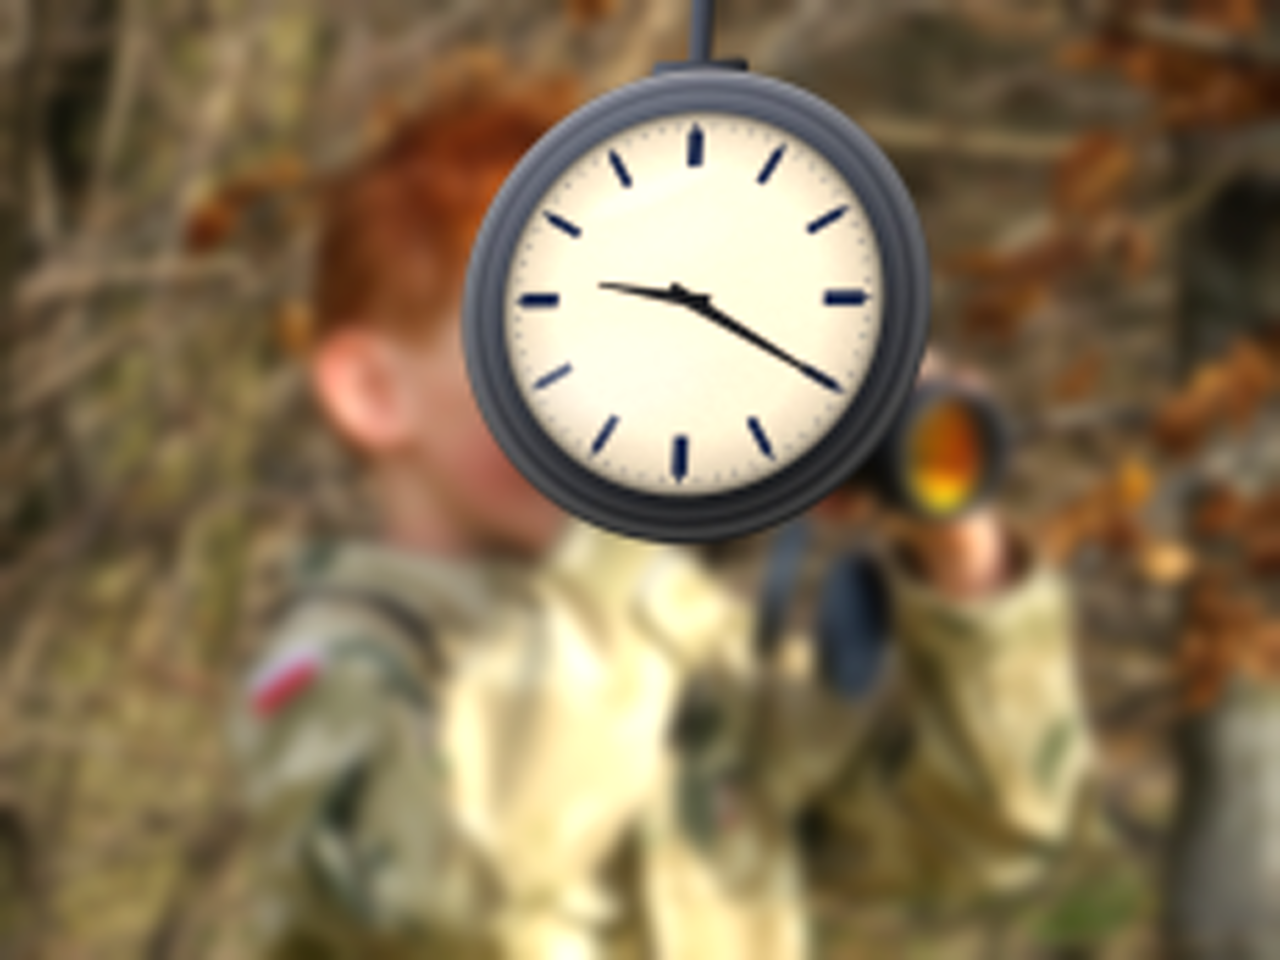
9.20
